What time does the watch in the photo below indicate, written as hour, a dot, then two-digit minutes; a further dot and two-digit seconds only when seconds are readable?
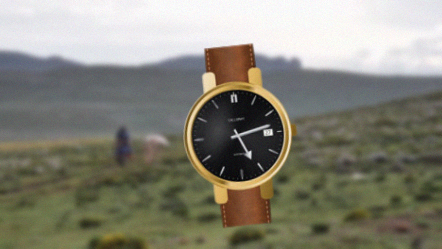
5.13
